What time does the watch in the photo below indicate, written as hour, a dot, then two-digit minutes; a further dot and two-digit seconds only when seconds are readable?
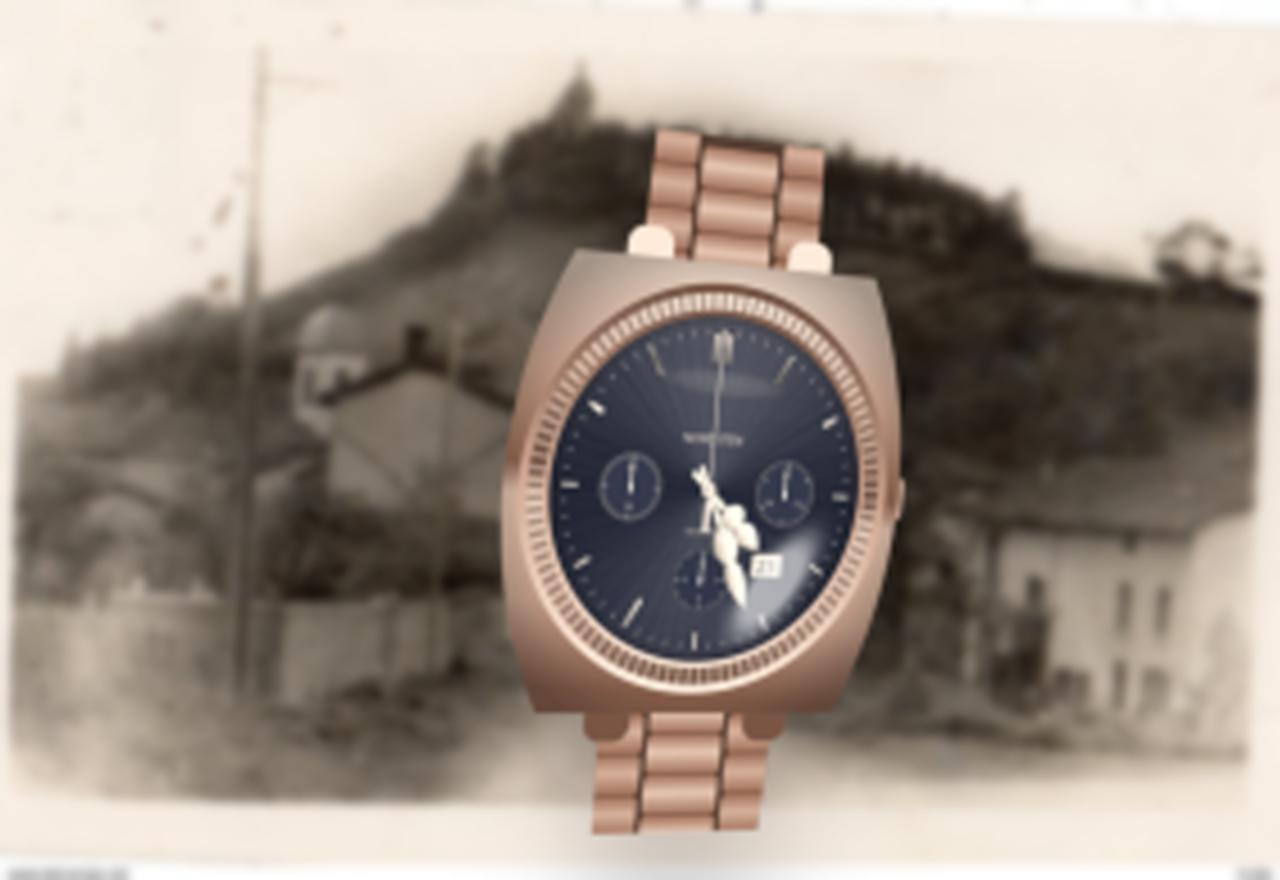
4.26
